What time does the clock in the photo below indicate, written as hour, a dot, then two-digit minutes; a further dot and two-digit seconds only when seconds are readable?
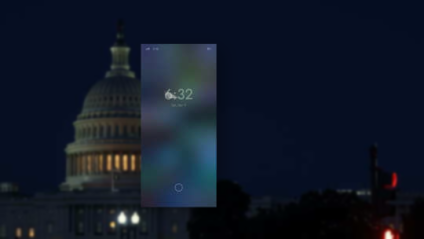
6.32
